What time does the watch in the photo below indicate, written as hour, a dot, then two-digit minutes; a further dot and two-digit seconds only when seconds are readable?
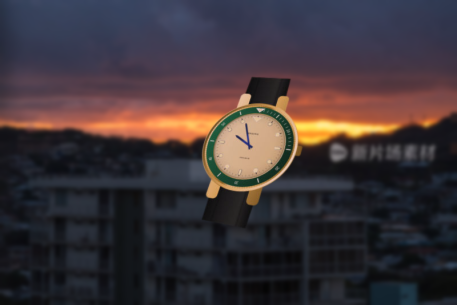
9.56
